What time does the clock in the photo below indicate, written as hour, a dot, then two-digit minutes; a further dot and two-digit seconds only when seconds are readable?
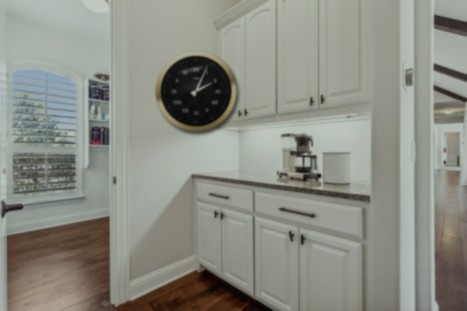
2.04
